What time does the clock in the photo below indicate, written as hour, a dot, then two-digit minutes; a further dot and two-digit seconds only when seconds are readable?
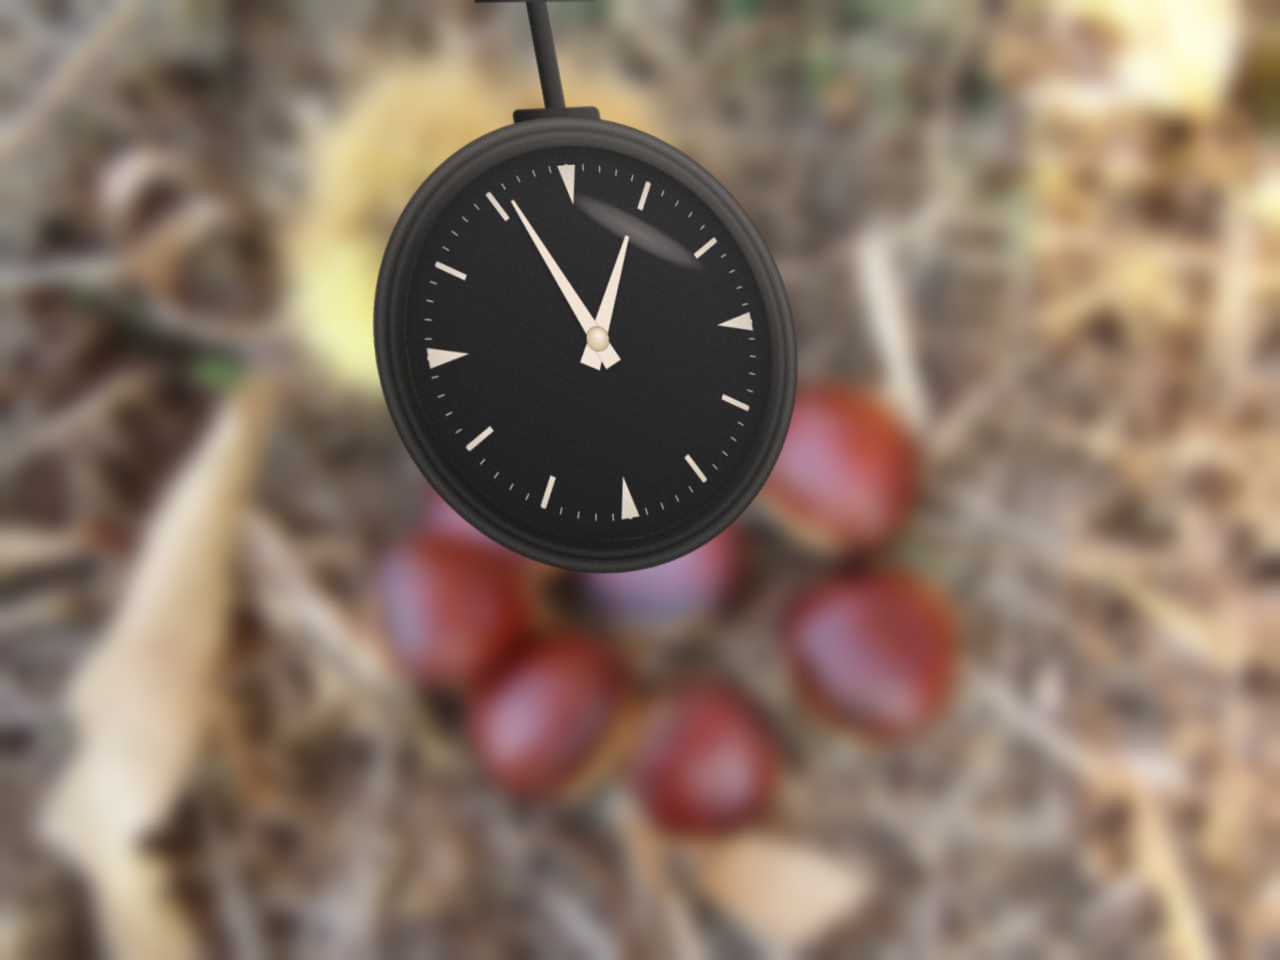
12.56
